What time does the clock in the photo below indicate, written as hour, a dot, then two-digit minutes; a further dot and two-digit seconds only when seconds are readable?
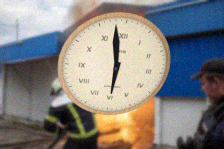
5.58
